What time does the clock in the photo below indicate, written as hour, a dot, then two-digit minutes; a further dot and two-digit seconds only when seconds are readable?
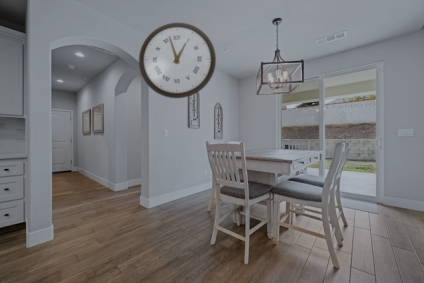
12.57
